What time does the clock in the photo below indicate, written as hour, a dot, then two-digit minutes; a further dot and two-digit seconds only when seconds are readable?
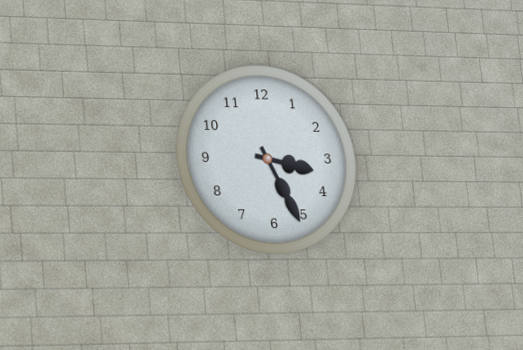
3.26
